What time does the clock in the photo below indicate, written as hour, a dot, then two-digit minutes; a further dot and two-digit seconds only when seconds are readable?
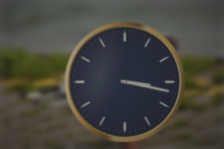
3.17
